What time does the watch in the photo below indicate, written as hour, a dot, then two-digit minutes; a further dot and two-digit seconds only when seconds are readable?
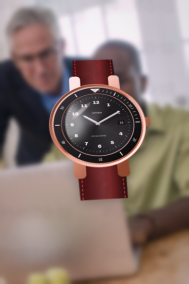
10.10
